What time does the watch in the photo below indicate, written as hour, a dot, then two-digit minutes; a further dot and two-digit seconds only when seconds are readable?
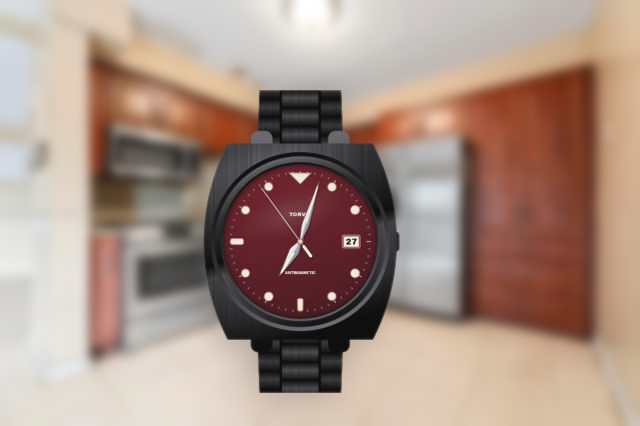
7.02.54
